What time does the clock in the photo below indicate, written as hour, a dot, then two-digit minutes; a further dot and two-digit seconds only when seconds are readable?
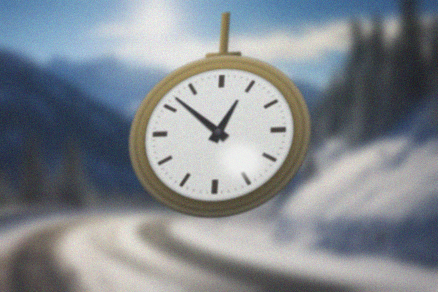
12.52
